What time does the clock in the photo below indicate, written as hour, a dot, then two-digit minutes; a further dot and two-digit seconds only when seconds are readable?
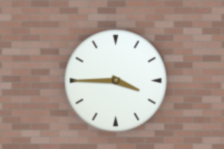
3.45
